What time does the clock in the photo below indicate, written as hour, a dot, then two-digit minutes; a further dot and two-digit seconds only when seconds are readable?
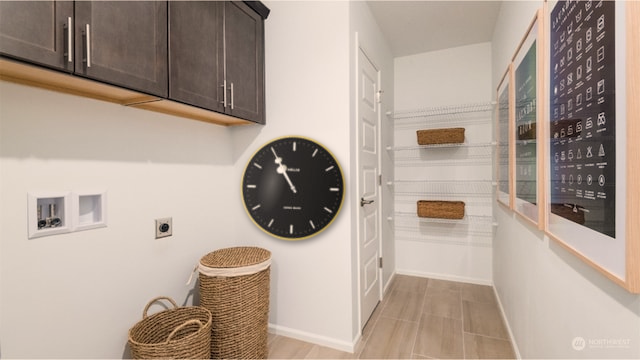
10.55
